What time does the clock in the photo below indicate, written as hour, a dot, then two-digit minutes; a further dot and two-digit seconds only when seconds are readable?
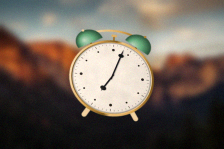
7.03
